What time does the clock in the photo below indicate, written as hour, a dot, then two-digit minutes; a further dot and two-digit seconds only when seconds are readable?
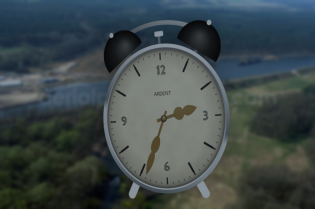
2.34
